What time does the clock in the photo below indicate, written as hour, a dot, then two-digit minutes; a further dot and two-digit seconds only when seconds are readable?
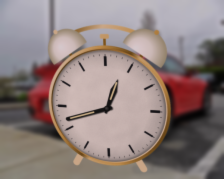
12.42
